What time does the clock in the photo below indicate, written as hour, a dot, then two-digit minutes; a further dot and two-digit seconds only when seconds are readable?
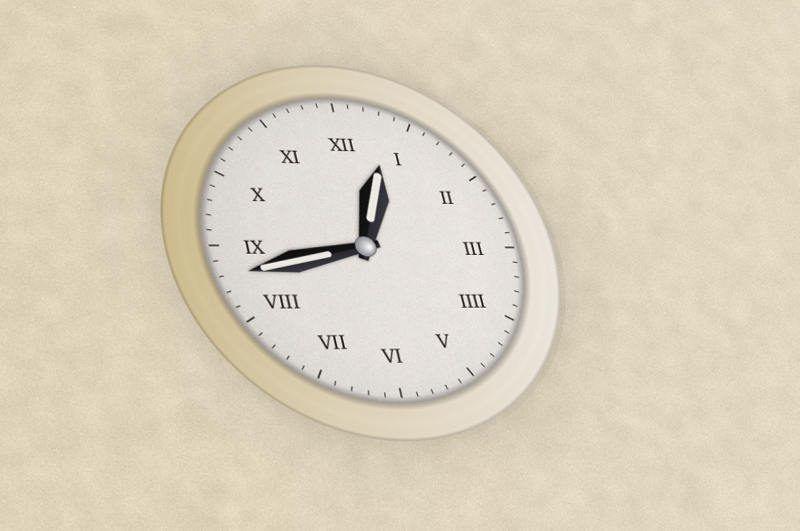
12.43
